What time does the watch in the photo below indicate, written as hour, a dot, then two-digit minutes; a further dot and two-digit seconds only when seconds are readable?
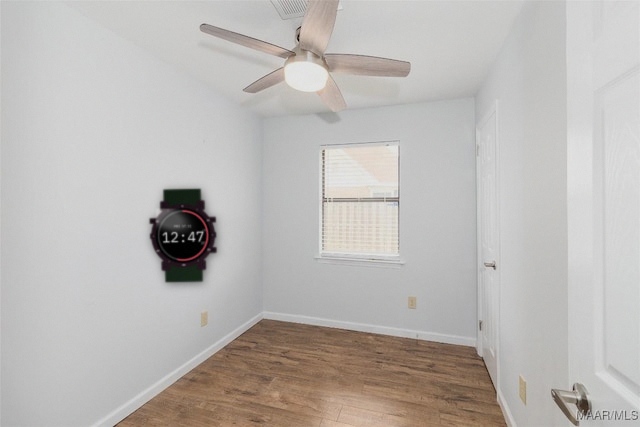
12.47
